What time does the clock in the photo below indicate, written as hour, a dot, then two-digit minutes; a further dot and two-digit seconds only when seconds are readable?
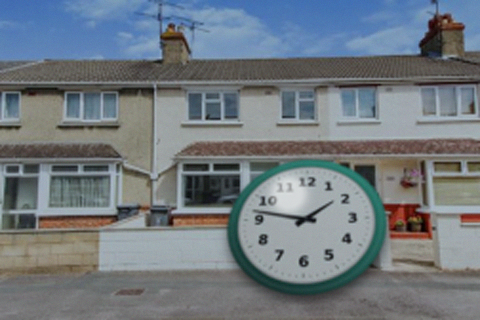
1.47
